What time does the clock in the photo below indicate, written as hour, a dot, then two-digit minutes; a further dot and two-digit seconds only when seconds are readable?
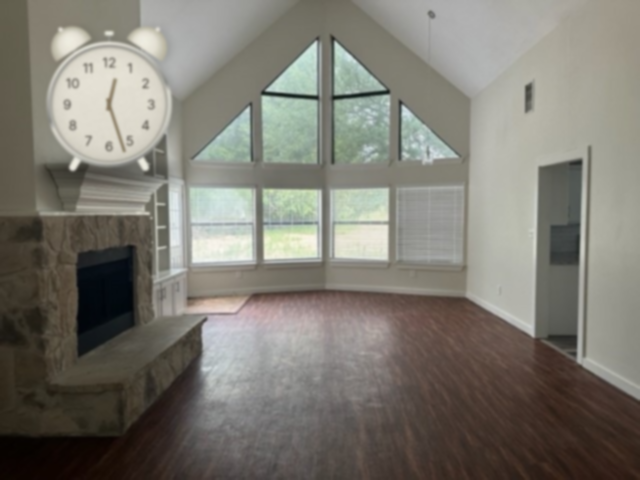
12.27
